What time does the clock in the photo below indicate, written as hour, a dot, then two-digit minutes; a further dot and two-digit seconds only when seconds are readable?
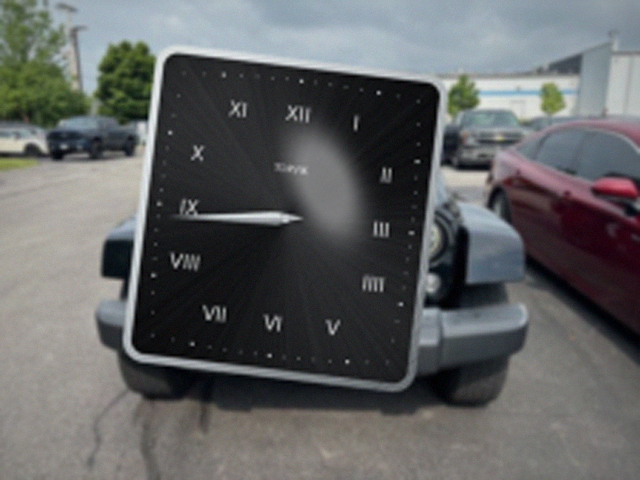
8.44
